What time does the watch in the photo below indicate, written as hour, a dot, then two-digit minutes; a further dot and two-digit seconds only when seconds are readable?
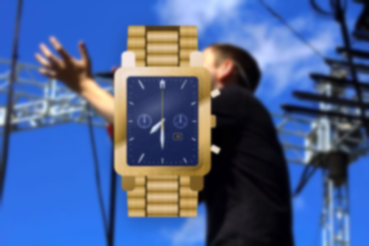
7.30
